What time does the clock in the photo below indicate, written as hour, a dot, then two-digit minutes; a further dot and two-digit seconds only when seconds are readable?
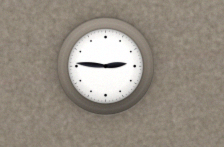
2.46
